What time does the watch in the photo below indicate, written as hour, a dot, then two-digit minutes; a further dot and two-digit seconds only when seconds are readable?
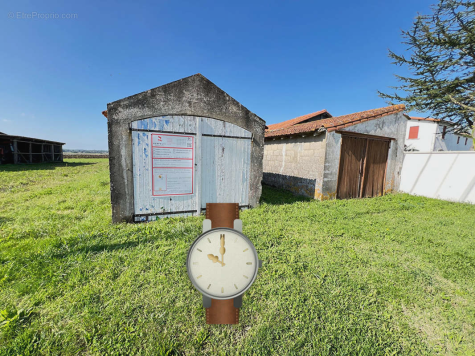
10.00
